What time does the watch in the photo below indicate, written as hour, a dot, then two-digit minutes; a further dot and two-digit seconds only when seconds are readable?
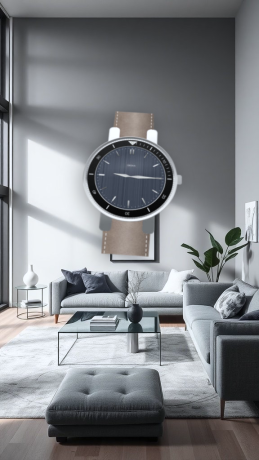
9.15
